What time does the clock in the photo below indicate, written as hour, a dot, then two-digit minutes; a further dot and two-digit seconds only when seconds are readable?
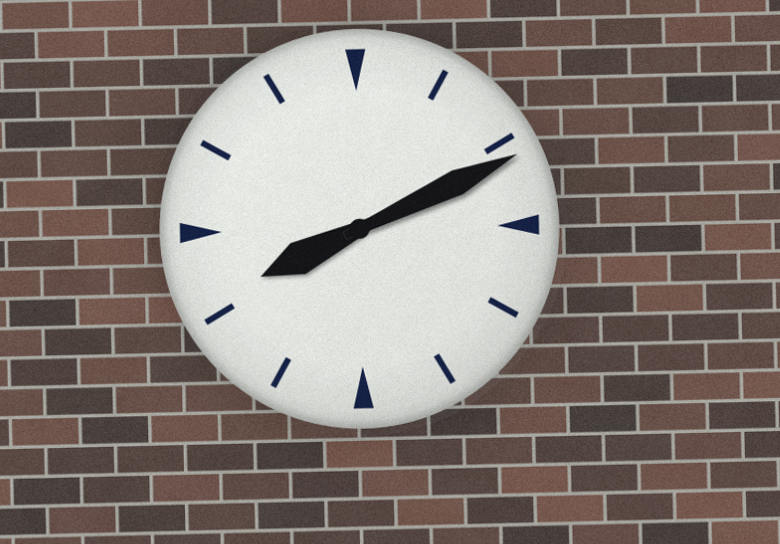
8.11
